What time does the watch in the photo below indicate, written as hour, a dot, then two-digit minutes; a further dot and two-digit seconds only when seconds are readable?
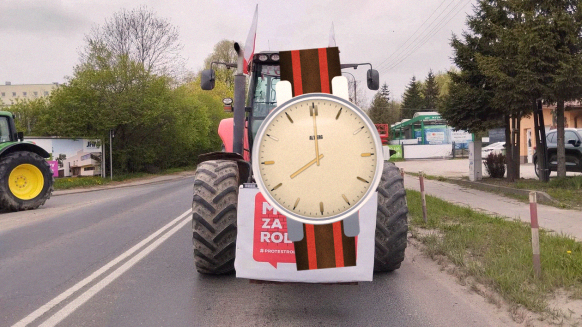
8.00
